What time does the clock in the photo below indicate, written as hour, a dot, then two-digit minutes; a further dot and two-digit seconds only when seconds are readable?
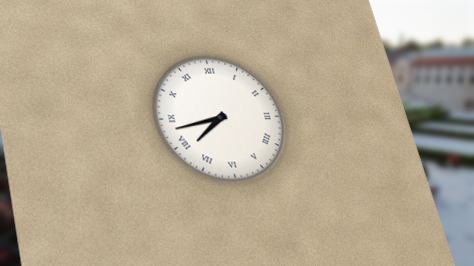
7.43
